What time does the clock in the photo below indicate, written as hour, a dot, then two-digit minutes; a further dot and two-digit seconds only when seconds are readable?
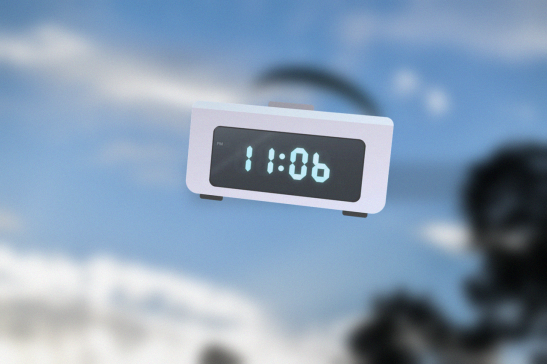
11.06
